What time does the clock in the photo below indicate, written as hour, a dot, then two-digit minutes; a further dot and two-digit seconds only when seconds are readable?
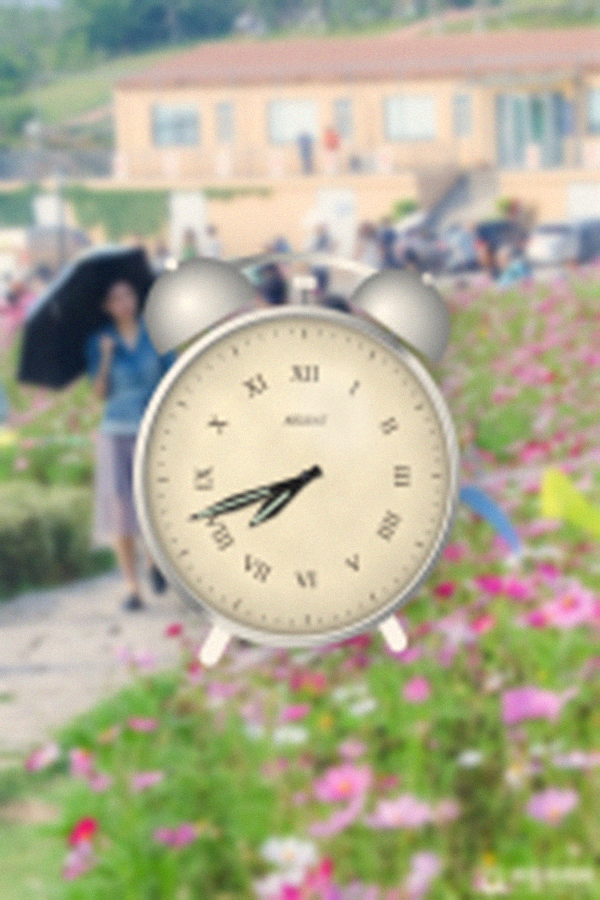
7.42
